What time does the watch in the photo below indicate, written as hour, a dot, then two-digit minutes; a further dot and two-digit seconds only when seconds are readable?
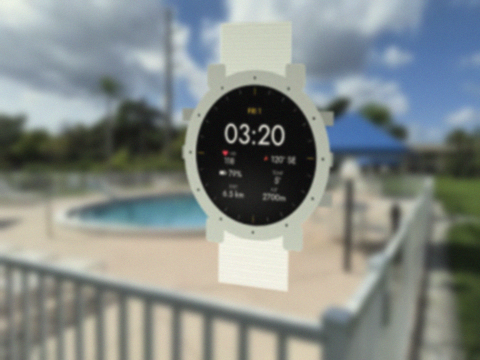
3.20
